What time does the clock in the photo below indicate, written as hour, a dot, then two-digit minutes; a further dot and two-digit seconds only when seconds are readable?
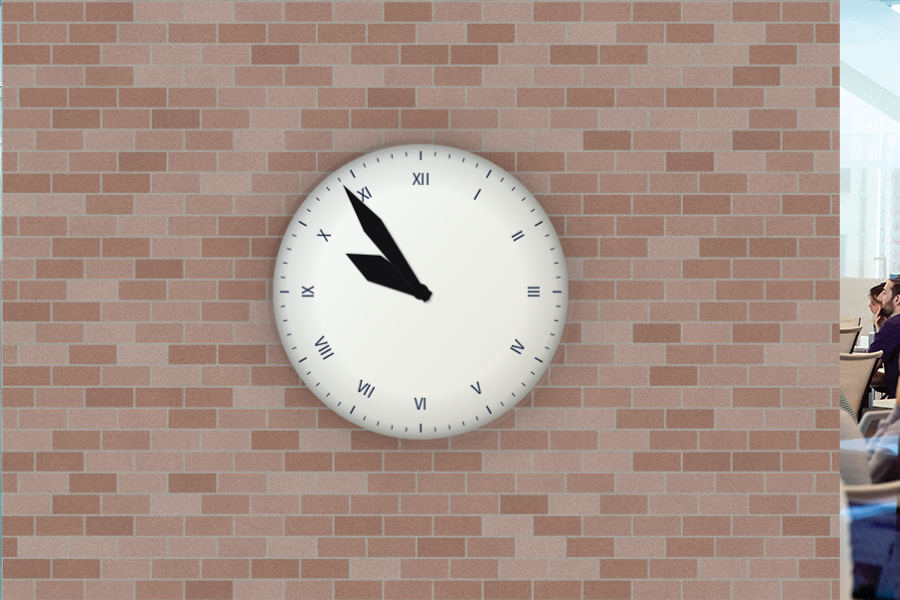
9.54
